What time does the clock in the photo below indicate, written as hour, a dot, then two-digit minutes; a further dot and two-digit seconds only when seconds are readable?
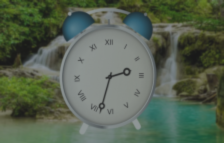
2.33
